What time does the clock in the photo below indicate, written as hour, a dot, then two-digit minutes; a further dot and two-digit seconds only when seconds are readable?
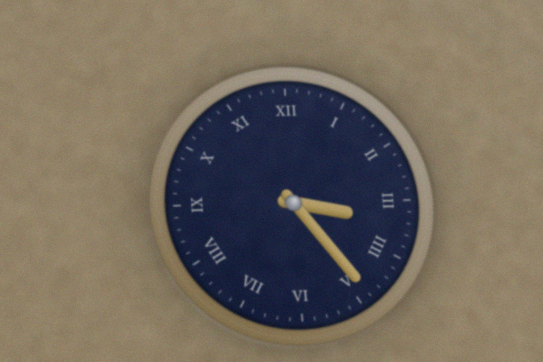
3.24
